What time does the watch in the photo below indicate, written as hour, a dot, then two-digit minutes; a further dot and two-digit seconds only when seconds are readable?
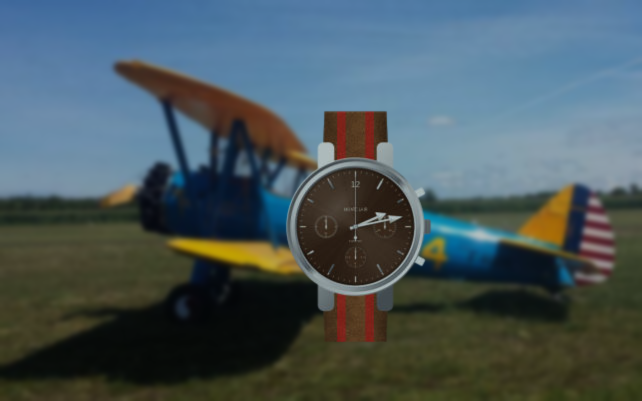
2.13
